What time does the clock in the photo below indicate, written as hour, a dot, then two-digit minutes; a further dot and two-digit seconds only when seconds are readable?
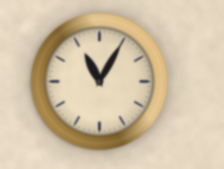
11.05
